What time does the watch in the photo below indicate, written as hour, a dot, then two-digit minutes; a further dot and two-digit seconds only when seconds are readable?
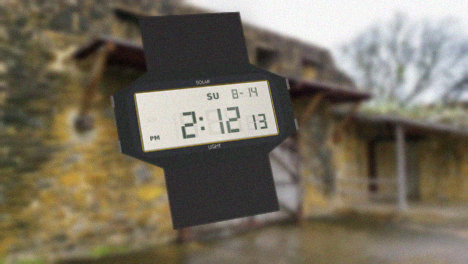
2.12.13
